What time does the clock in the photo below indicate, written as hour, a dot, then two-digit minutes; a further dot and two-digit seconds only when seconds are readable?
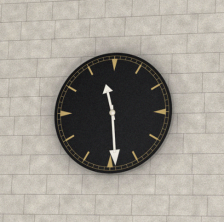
11.29
